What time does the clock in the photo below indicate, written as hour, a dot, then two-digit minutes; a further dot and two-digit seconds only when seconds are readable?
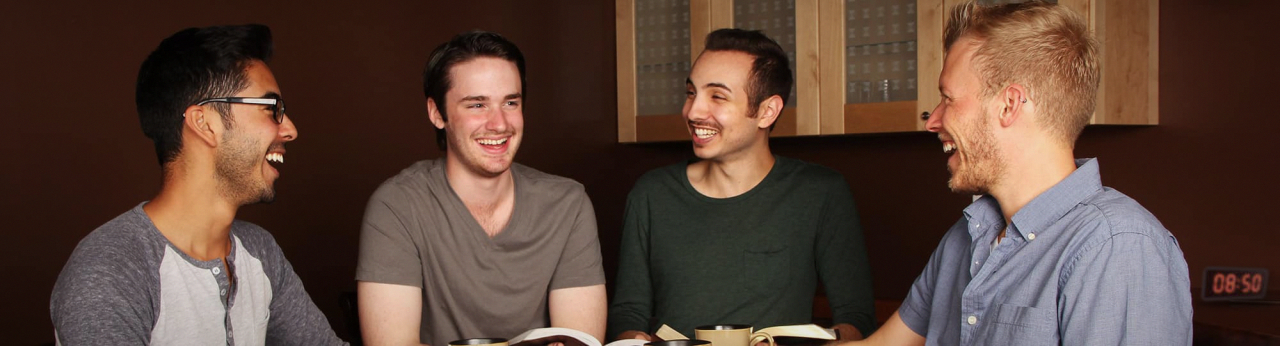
8.50
